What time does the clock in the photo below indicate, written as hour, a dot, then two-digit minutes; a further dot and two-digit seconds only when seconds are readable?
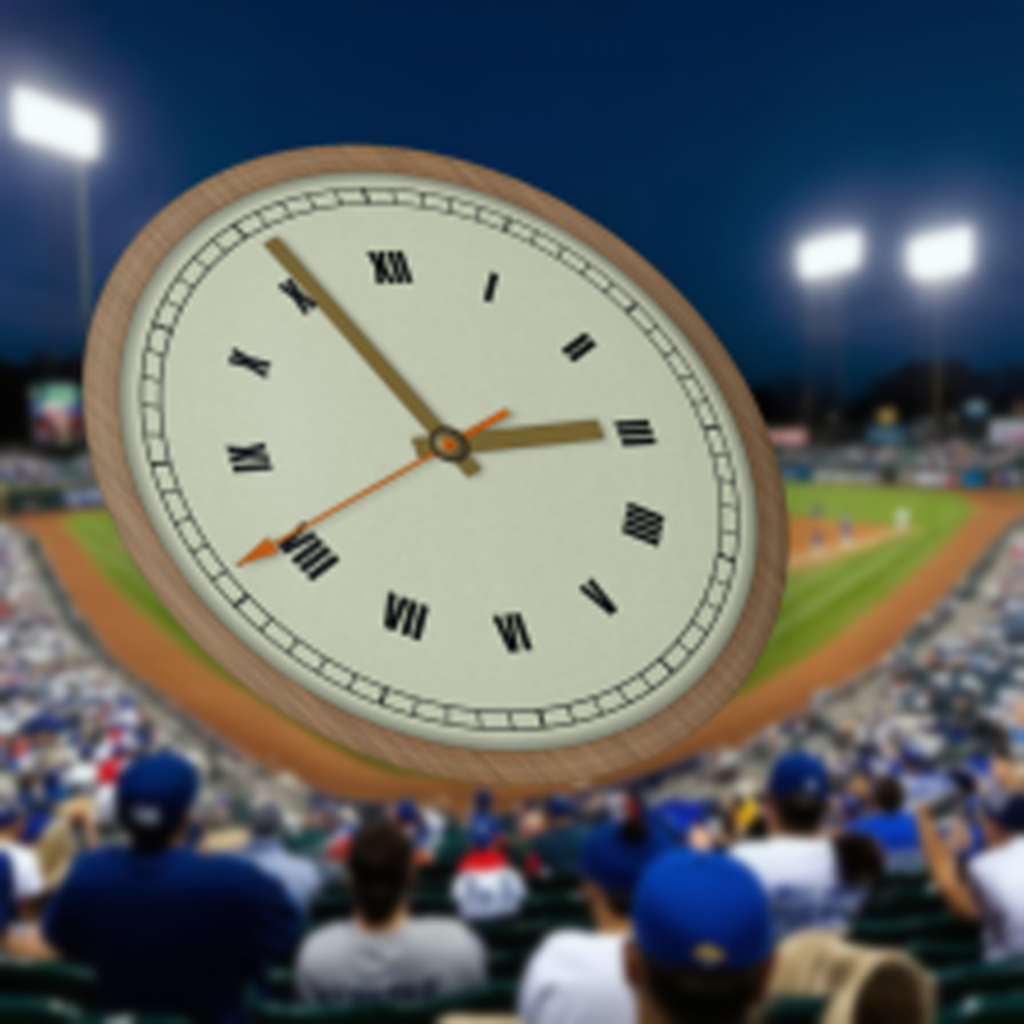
2.55.41
